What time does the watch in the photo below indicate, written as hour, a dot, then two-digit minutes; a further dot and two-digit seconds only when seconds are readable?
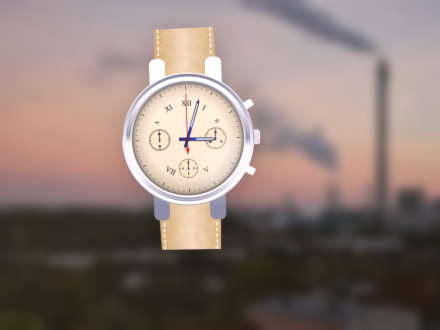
3.03
